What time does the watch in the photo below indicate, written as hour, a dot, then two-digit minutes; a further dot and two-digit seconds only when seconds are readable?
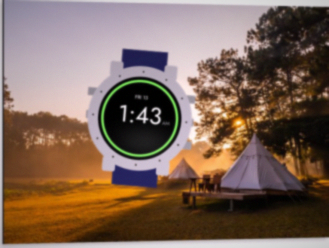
1.43
